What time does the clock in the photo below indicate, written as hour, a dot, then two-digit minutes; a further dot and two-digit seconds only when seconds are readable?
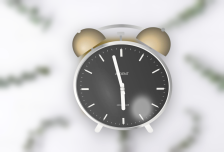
5.58
